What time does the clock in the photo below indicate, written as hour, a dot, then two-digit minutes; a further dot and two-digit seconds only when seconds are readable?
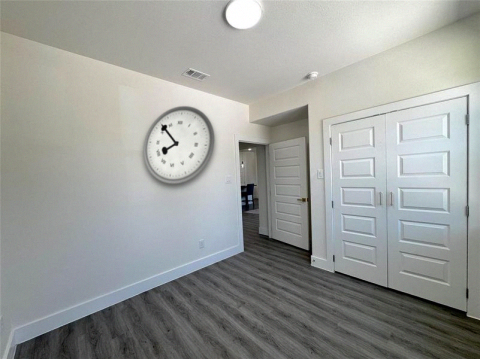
7.52
